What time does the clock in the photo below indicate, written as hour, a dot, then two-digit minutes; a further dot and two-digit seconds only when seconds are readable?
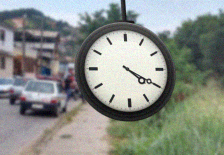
4.20
